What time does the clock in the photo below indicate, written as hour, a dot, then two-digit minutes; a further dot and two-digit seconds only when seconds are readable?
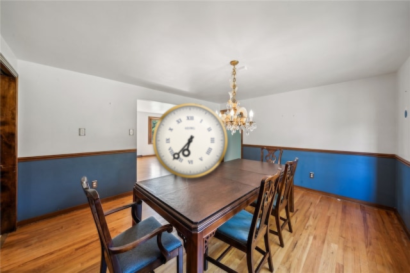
6.37
